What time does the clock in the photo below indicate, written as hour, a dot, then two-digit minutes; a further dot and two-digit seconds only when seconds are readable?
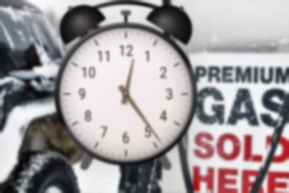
12.24
